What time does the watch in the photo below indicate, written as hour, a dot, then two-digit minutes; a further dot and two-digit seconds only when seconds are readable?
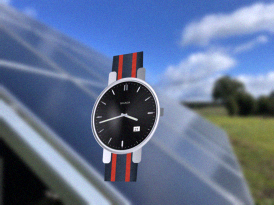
3.43
